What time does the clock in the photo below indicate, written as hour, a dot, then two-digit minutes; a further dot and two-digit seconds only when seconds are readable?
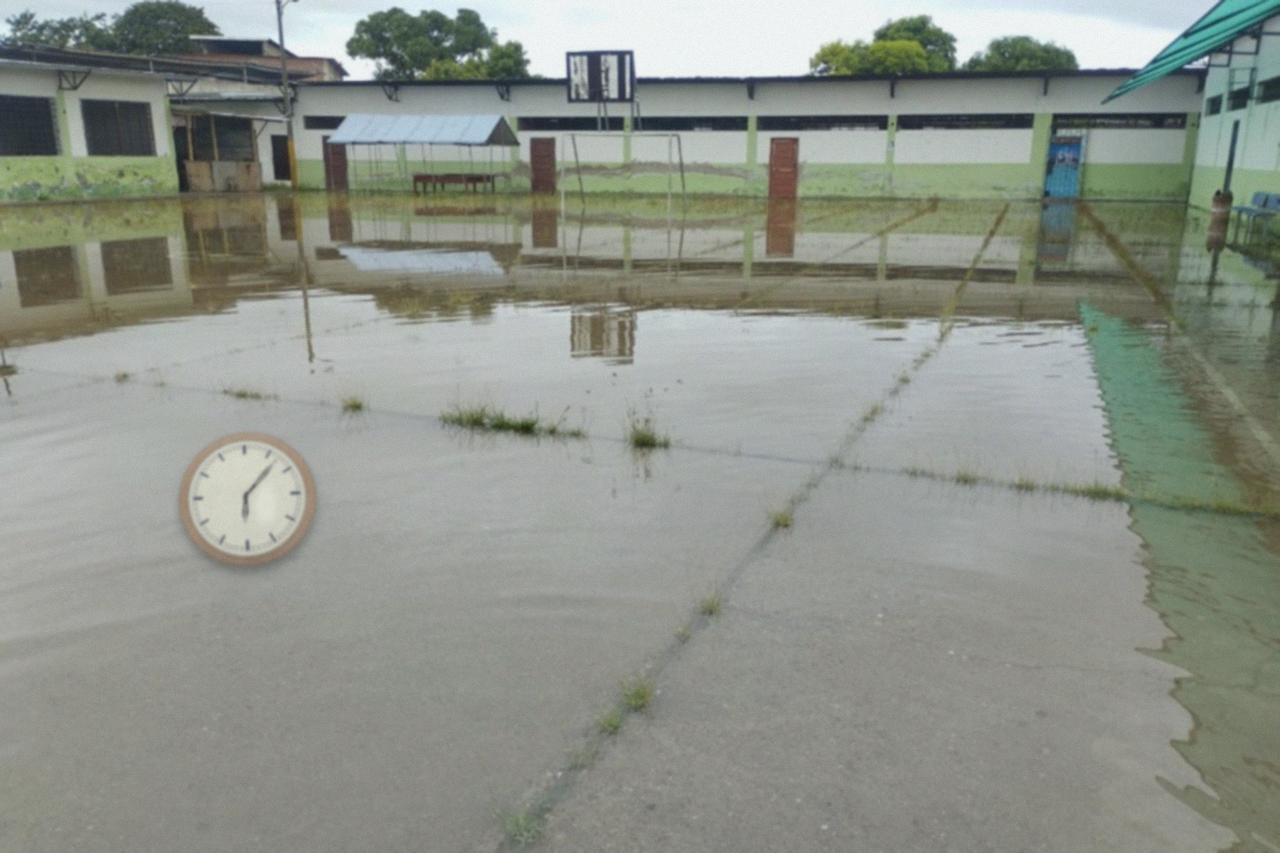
6.07
